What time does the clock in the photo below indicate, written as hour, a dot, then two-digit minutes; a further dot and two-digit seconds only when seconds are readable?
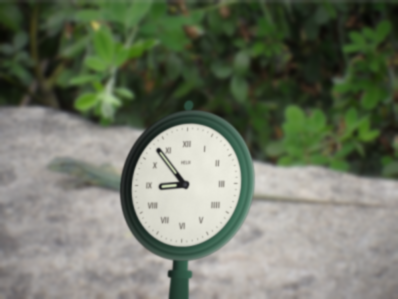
8.53
